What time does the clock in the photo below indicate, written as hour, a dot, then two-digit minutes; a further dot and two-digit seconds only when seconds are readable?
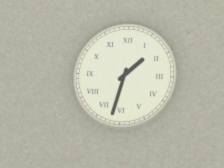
1.32
